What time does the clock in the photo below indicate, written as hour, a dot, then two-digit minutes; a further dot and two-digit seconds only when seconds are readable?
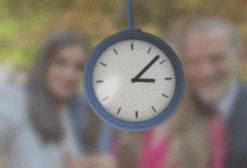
3.08
